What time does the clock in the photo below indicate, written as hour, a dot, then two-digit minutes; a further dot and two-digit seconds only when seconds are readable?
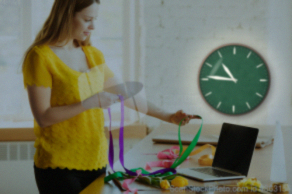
10.46
